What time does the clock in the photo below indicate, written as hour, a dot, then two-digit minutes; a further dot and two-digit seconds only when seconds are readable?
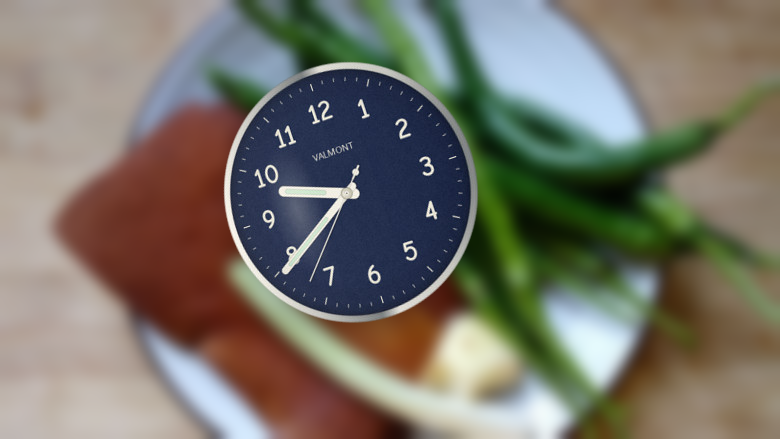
9.39.37
